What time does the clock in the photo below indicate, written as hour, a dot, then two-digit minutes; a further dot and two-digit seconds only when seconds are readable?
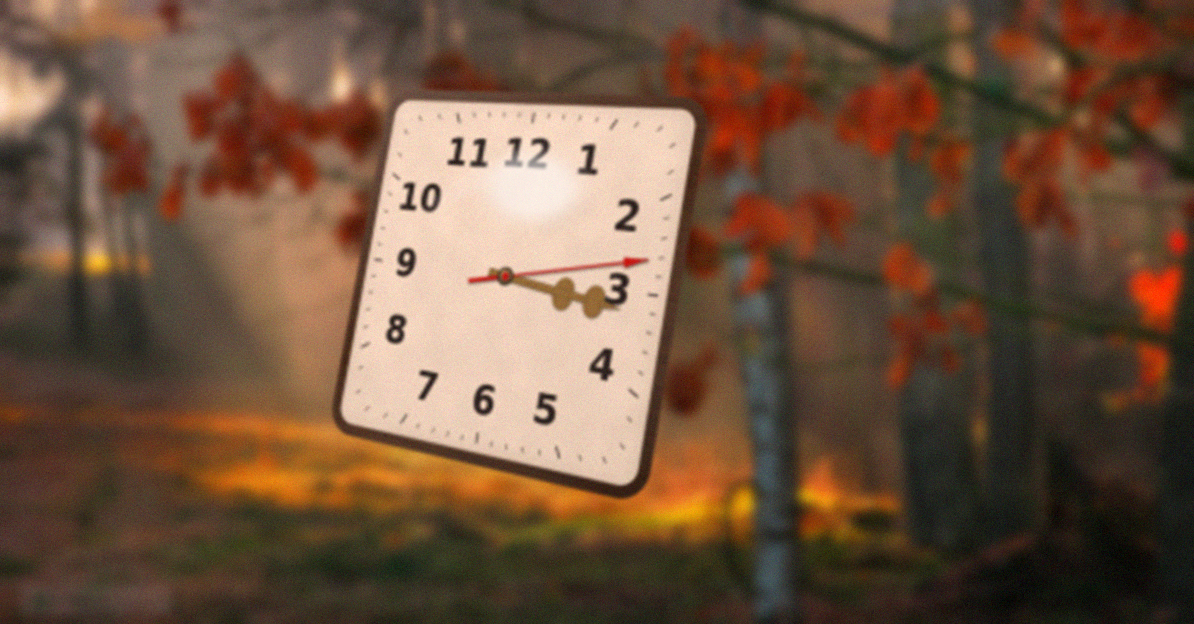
3.16.13
